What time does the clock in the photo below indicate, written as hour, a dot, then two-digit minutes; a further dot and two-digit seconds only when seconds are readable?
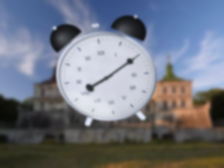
8.10
